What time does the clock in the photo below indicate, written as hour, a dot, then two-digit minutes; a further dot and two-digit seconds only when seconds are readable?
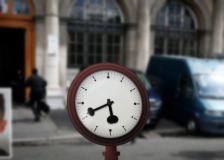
5.41
